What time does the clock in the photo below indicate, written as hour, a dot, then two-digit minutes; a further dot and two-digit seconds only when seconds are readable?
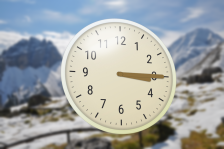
3.15
